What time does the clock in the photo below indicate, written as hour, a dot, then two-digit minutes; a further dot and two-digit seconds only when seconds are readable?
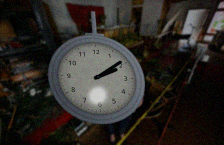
2.09
